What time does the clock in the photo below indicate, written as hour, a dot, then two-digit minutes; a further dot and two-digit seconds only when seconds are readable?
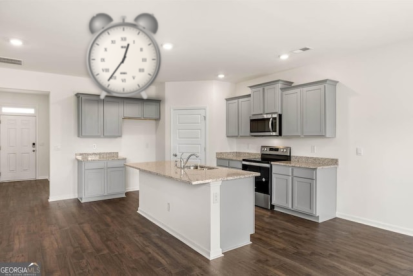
12.36
